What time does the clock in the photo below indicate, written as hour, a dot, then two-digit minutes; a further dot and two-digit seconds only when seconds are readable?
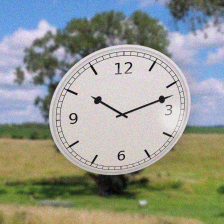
10.12
